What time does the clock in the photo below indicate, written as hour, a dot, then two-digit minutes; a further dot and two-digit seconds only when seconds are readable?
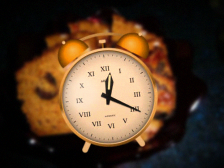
12.20
